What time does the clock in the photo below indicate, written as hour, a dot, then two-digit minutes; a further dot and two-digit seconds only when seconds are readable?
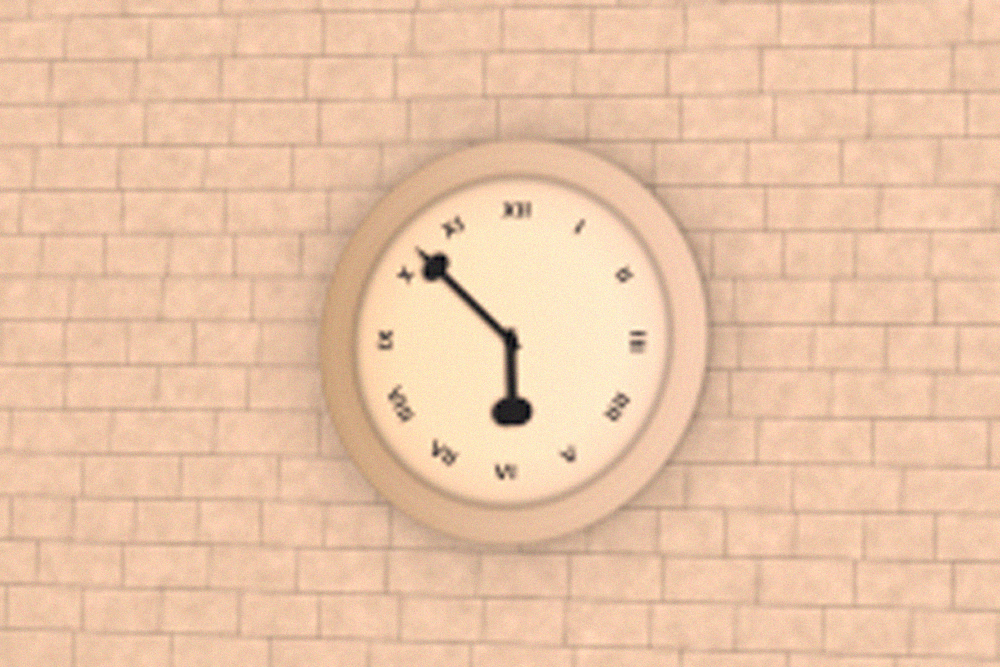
5.52
